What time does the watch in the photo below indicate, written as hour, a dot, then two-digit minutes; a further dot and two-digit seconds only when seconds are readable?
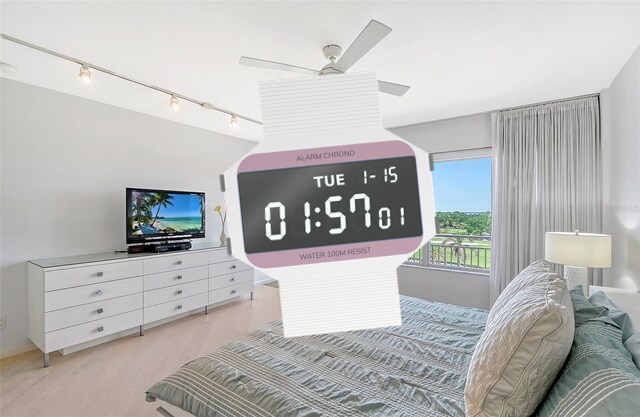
1.57.01
